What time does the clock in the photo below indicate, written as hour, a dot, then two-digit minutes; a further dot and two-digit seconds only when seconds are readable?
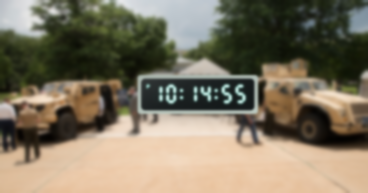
10.14.55
